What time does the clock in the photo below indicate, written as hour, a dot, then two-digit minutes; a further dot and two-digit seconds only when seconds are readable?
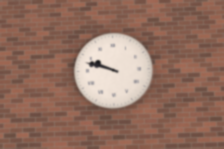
9.48
